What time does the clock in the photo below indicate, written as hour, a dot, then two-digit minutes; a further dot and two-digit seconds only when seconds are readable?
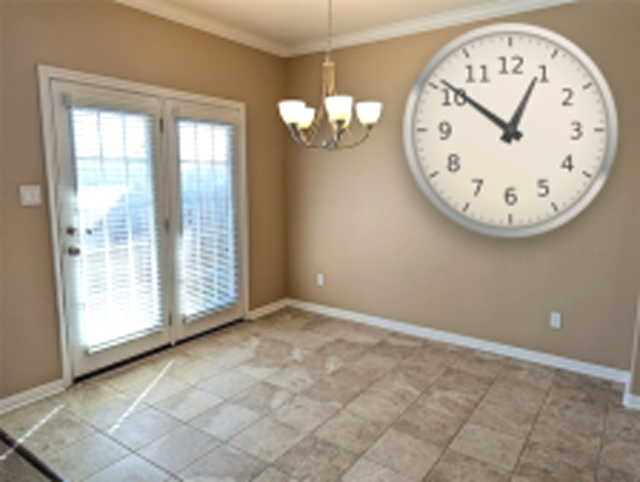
12.51
